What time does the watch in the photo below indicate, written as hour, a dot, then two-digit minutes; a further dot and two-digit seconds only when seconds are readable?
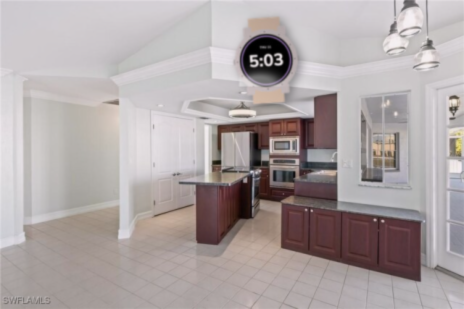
5.03
